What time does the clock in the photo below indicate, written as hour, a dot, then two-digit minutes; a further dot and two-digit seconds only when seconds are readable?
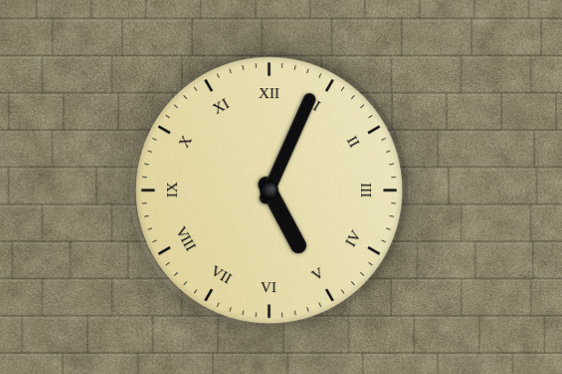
5.04
